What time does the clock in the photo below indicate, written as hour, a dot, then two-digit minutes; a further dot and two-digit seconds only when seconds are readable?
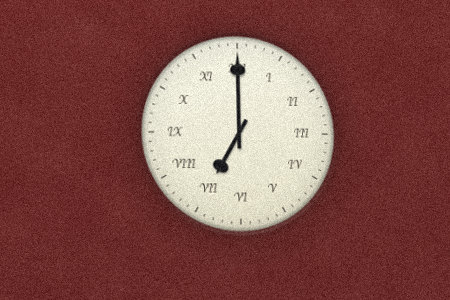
7.00
